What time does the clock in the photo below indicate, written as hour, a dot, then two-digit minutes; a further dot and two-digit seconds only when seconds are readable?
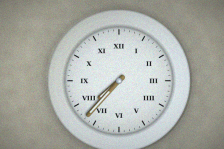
7.37
